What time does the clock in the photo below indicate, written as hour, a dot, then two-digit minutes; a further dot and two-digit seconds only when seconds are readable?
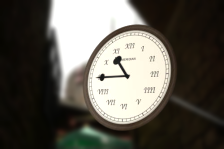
10.45
